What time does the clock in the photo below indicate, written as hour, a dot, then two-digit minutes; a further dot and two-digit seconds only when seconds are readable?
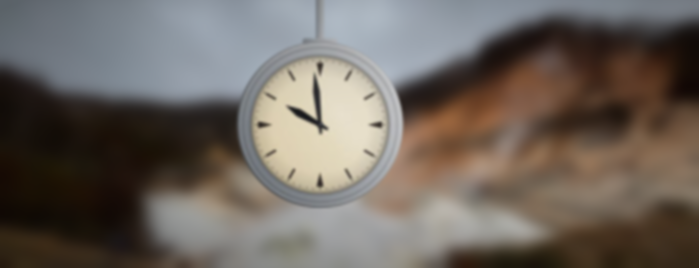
9.59
